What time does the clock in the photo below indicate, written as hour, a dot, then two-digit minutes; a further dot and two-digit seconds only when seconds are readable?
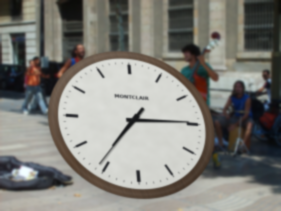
7.14.36
